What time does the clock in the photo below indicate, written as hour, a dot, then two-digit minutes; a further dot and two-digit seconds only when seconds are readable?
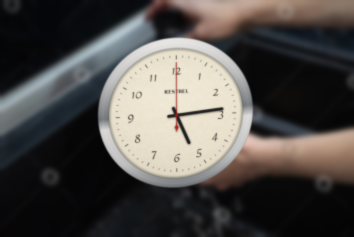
5.14.00
